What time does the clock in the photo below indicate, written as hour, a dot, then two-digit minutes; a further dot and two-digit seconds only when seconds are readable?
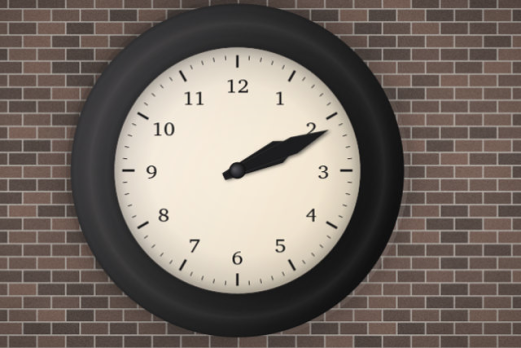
2.11
